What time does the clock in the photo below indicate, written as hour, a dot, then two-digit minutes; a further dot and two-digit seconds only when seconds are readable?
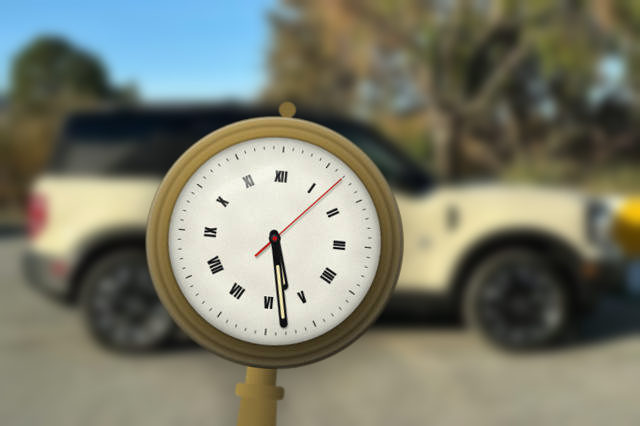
5.28.07
